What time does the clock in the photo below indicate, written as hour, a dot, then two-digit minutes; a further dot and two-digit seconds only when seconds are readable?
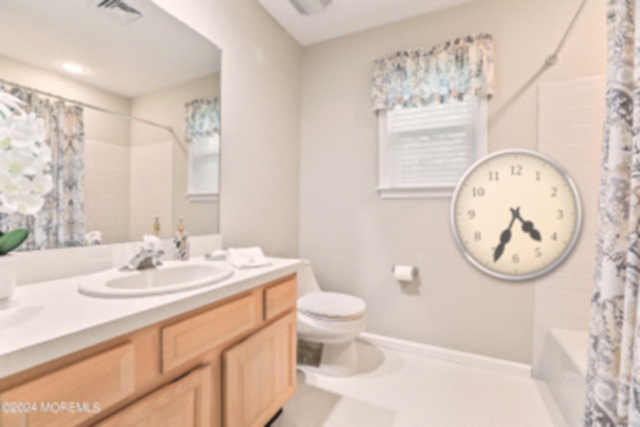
4.34
